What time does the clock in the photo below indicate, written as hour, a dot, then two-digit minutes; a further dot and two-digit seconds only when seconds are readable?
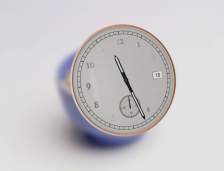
11.27
